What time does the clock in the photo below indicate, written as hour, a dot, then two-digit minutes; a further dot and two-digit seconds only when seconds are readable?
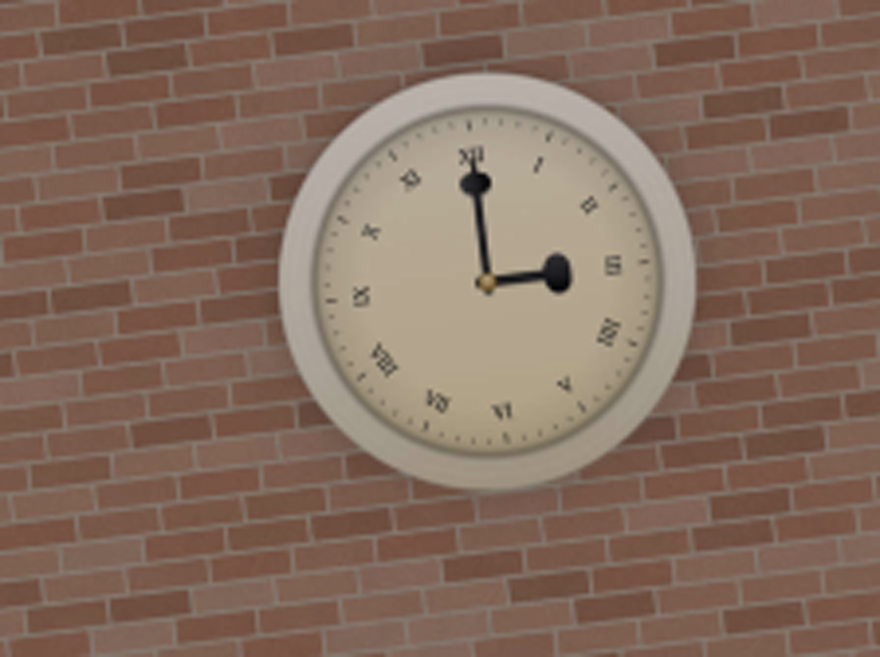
3.00
